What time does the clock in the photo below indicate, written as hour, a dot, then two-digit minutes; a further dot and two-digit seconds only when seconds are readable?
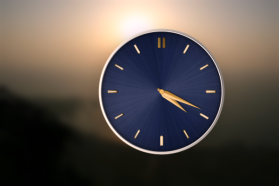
4.19
